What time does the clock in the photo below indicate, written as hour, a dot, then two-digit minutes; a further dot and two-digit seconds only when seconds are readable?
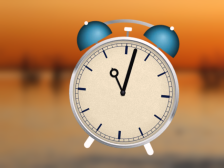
11.02
